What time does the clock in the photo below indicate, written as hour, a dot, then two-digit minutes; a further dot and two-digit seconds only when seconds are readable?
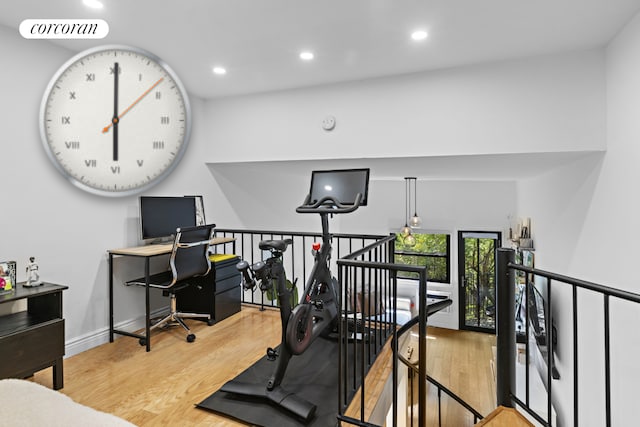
6.00.08
